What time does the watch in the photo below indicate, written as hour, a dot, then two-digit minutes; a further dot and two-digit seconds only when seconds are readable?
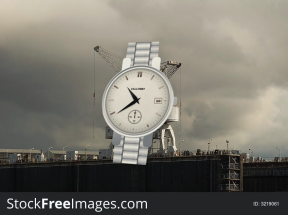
10.39
